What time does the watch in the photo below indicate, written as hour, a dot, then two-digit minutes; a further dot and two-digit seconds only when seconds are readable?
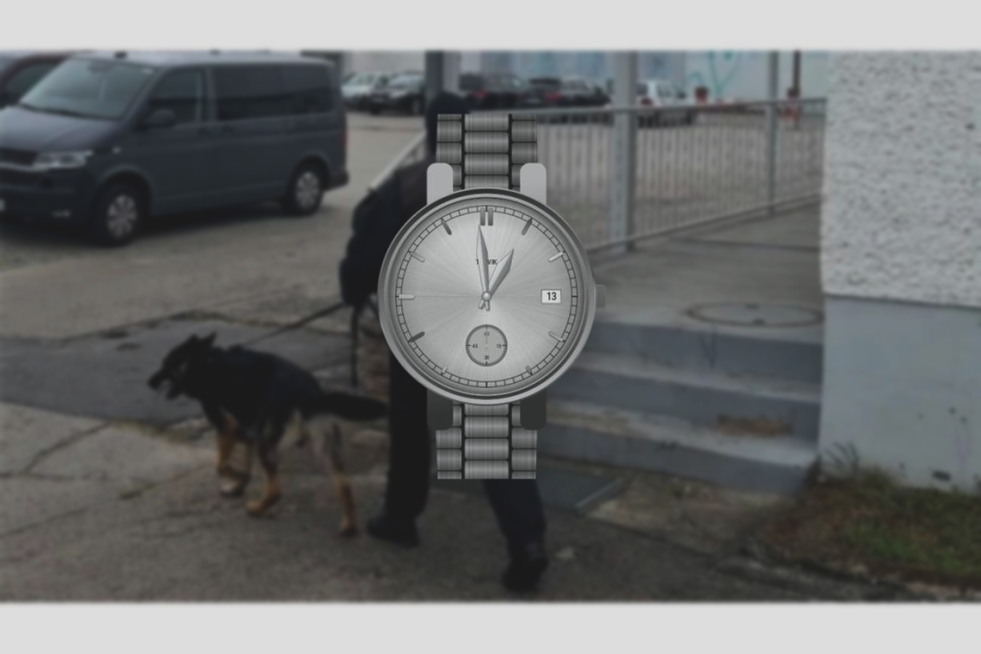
12.59
